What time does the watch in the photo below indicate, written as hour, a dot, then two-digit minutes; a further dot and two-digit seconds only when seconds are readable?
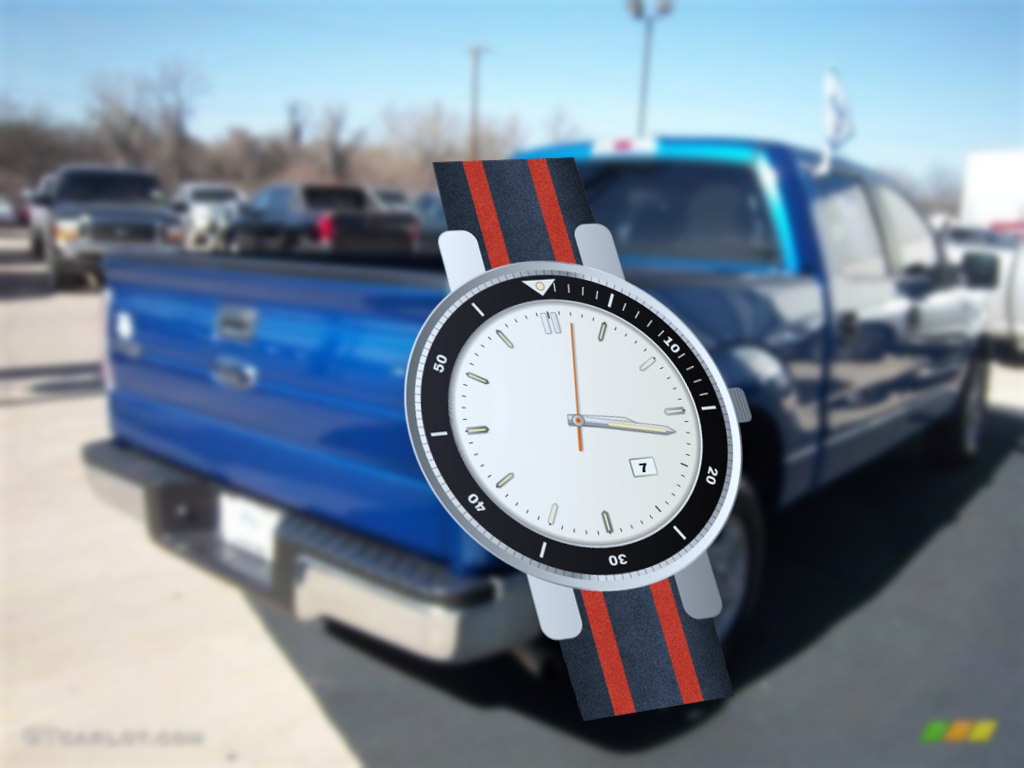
3.17.02
